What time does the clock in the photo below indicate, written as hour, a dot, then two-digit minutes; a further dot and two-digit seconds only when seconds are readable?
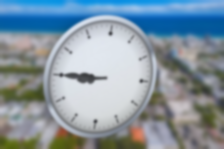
8.45
